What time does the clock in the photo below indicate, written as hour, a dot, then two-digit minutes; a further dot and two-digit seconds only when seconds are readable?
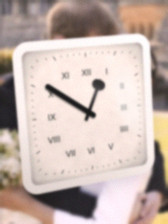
12.51
